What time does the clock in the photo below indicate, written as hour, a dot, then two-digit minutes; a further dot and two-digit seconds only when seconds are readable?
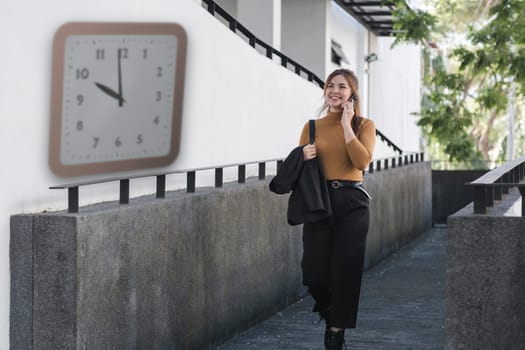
9.59
